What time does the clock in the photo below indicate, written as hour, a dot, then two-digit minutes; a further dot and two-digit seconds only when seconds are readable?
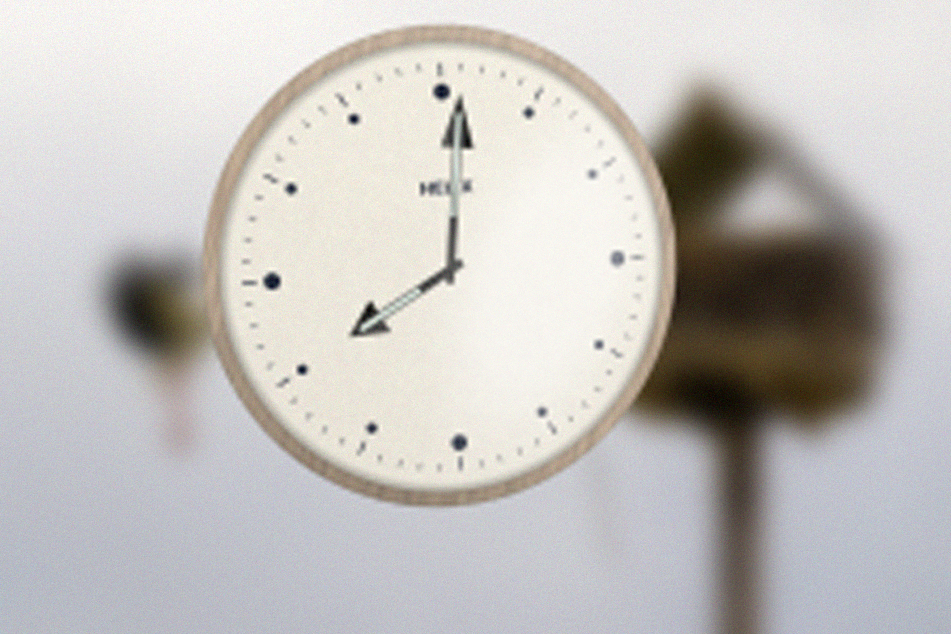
8.01
